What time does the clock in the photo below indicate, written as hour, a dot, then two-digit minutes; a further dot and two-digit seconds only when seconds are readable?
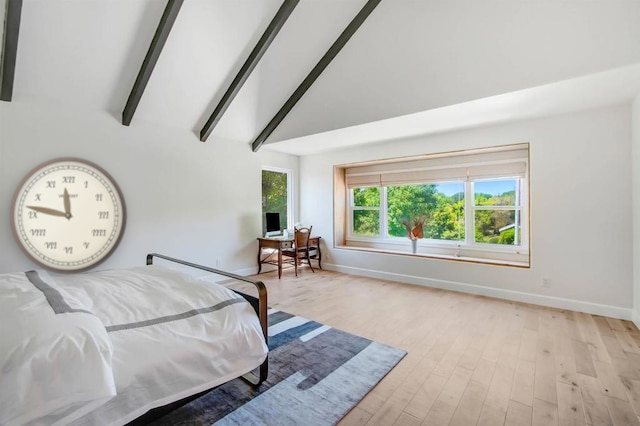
11.47
